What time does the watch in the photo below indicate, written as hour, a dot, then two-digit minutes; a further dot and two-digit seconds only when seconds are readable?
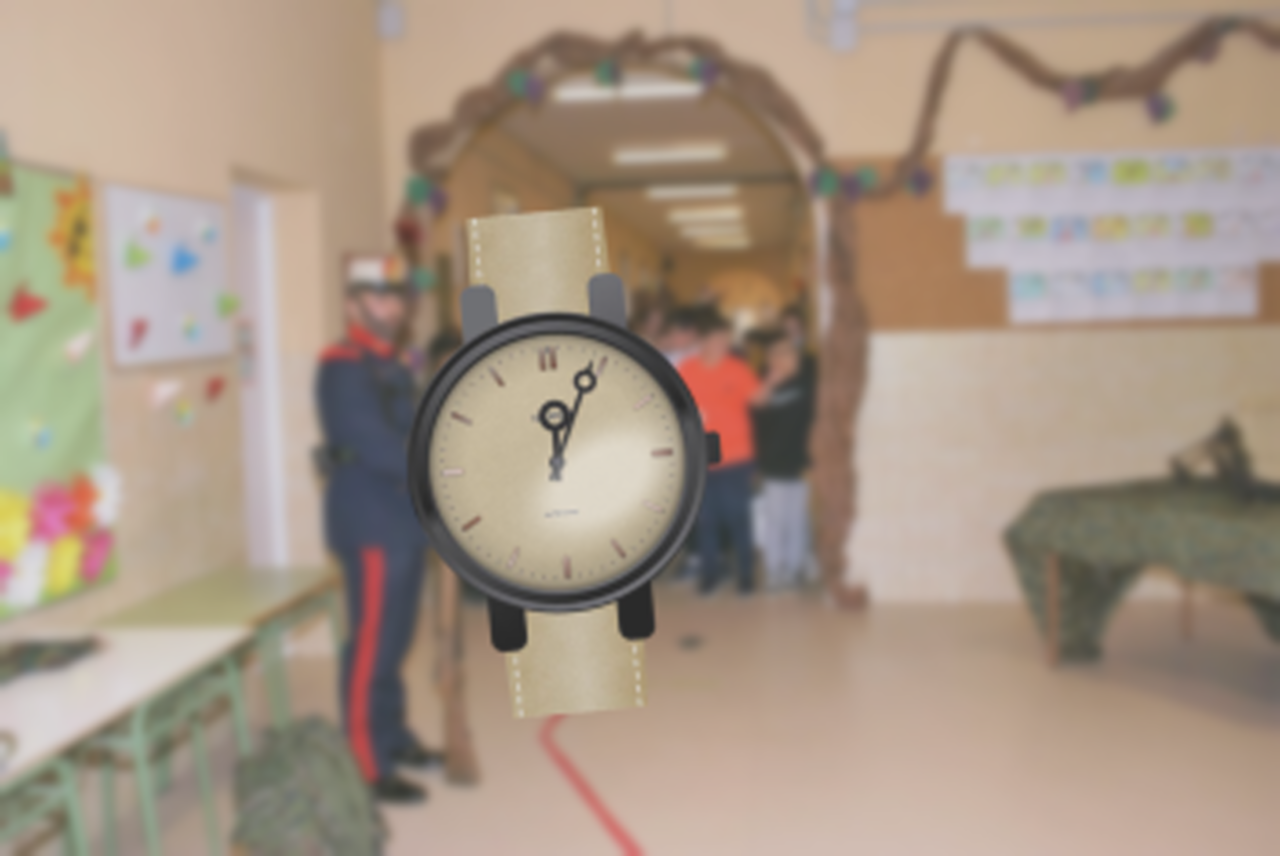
12.04
